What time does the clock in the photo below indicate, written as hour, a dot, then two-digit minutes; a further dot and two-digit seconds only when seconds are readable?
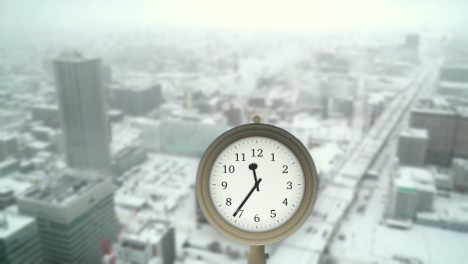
11.36
